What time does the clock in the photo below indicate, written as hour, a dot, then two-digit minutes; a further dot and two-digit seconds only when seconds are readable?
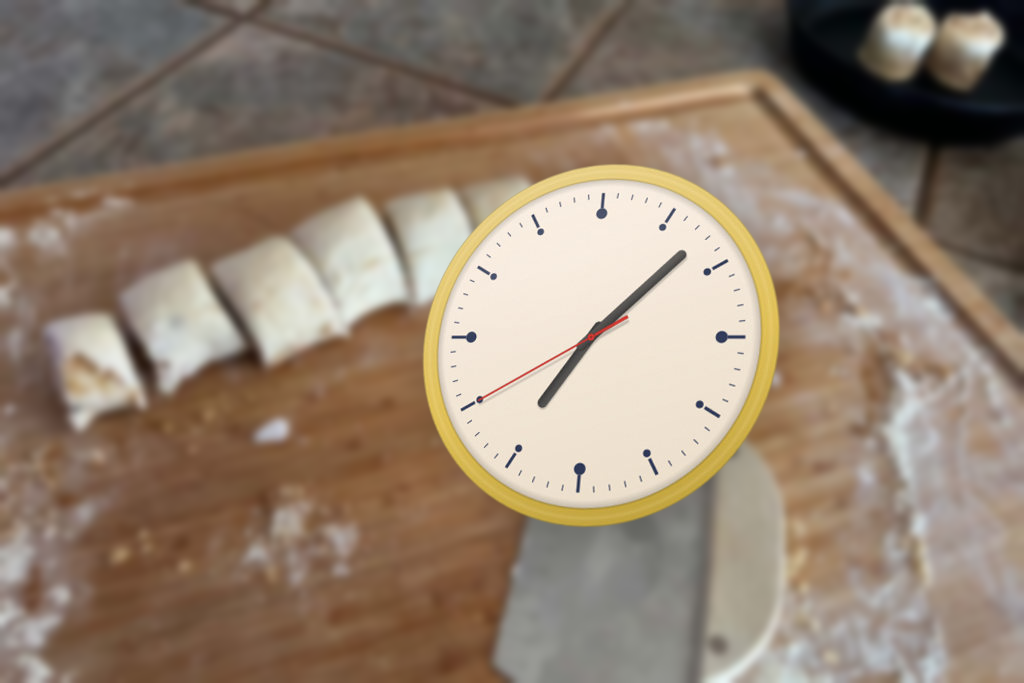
7.07.40
